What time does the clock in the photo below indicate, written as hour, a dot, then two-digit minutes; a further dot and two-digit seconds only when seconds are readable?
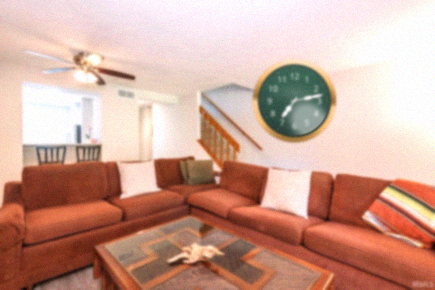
7.13
